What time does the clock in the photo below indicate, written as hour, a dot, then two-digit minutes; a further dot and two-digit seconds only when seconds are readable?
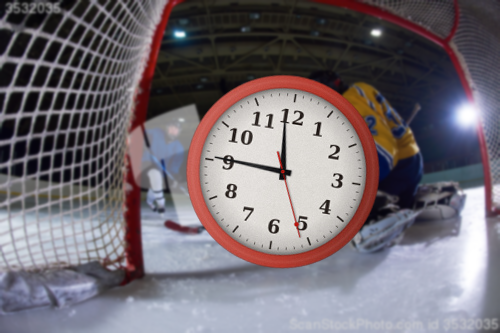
11.45.26
